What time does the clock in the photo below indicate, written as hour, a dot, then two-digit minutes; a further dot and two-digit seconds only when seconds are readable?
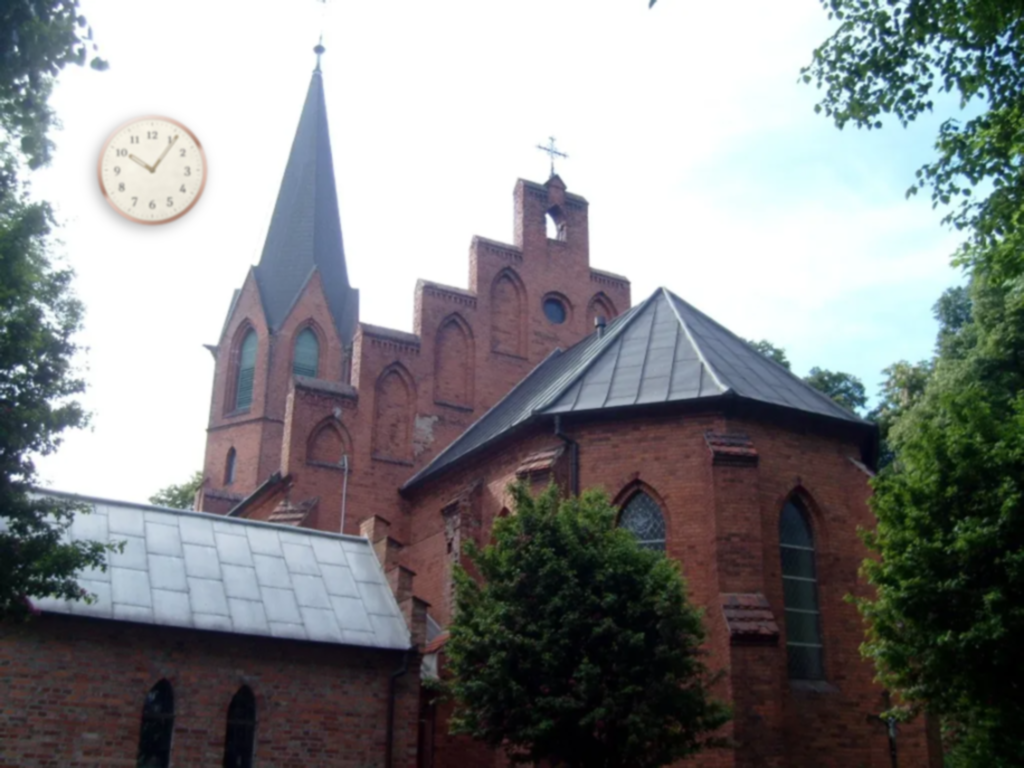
10.06
